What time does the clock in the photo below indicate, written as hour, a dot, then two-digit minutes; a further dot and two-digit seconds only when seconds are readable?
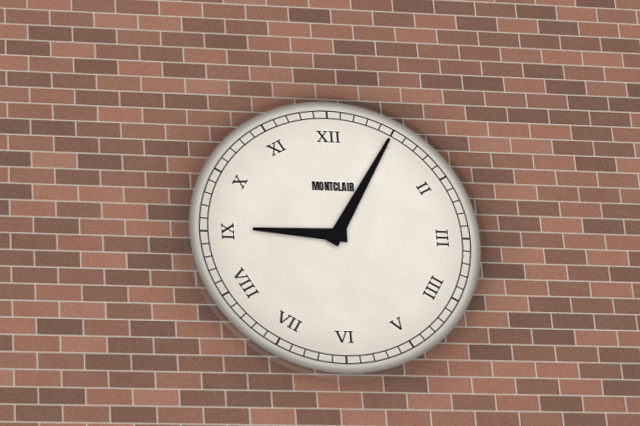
9.05
